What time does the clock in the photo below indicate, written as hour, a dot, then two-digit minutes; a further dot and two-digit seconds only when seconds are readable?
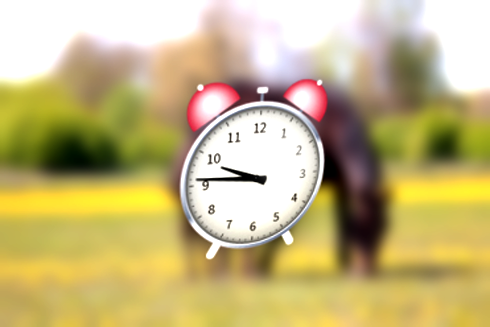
9.46
